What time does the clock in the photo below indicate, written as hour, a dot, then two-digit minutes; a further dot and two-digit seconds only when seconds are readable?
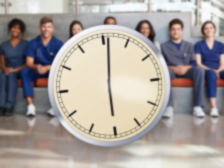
6.01
